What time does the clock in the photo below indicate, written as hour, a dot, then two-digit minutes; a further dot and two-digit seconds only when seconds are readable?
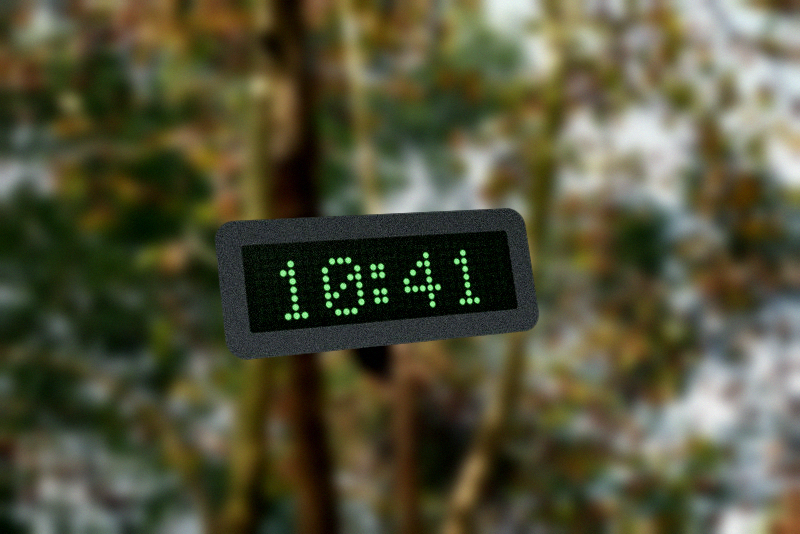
10.41
